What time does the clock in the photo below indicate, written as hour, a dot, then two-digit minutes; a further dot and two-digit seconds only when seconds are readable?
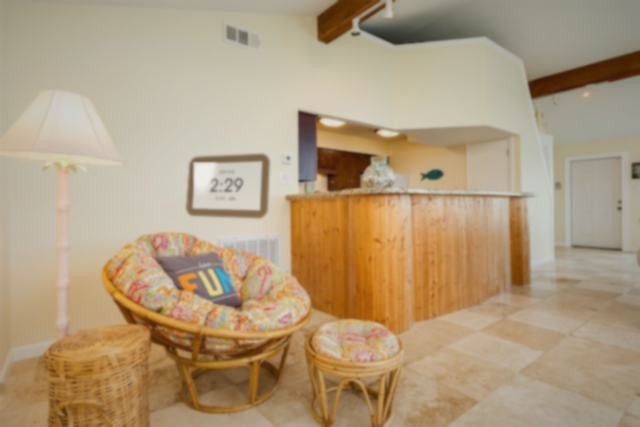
2.29
